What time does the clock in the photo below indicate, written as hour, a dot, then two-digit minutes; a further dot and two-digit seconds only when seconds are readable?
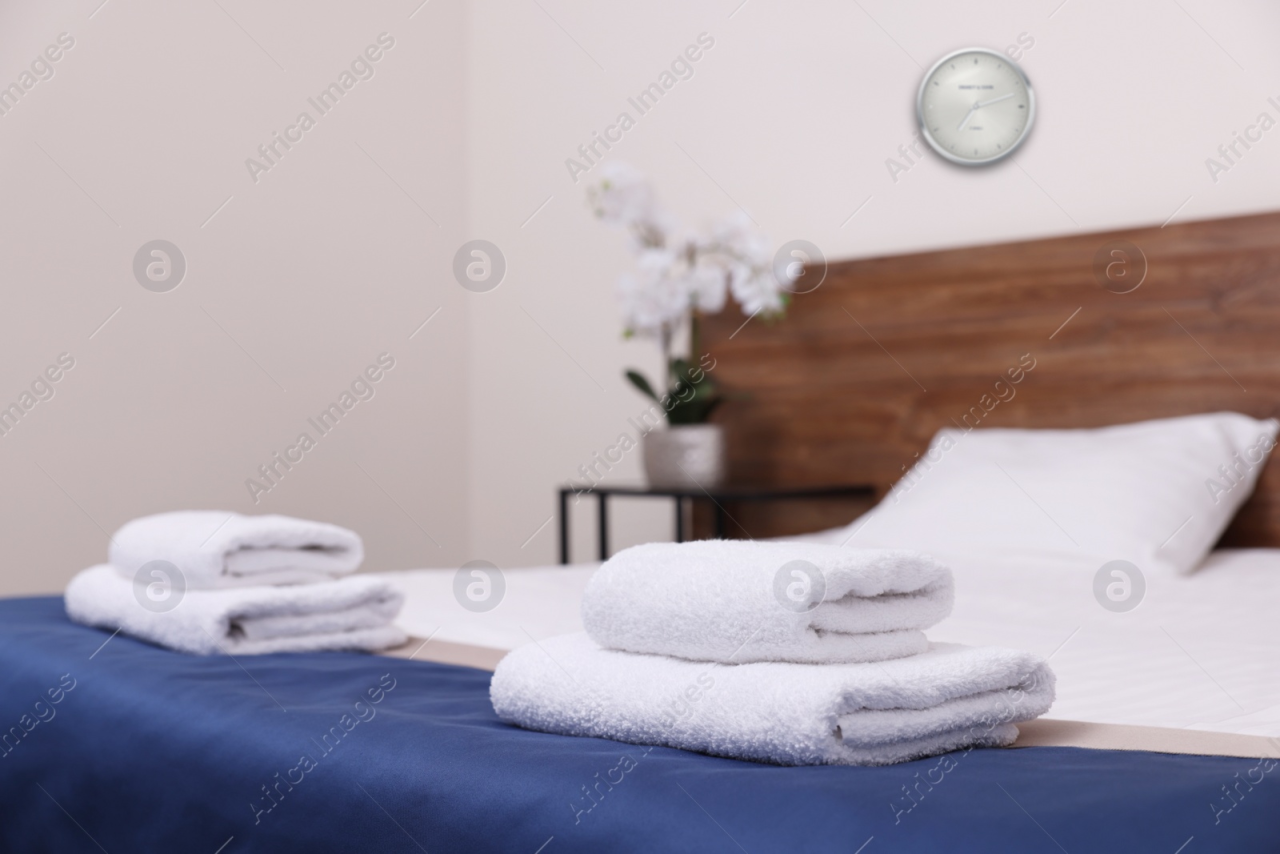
7.12
